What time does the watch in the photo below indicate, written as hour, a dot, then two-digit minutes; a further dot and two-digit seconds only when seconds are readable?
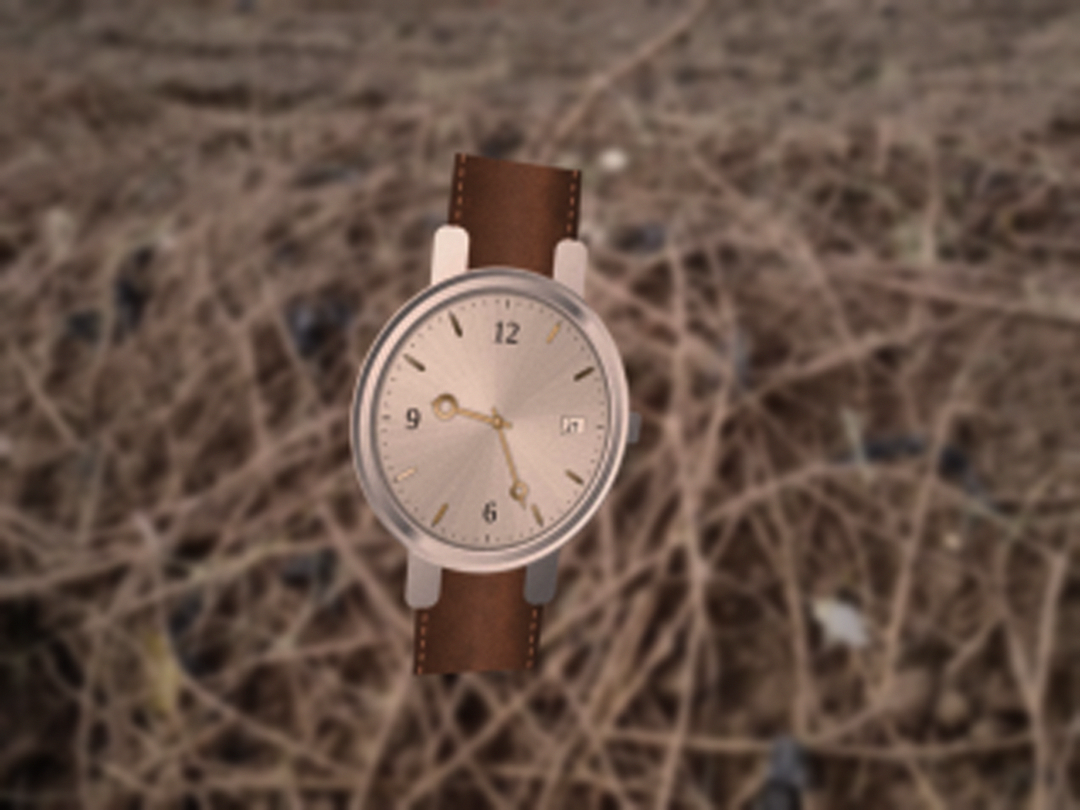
9.26
